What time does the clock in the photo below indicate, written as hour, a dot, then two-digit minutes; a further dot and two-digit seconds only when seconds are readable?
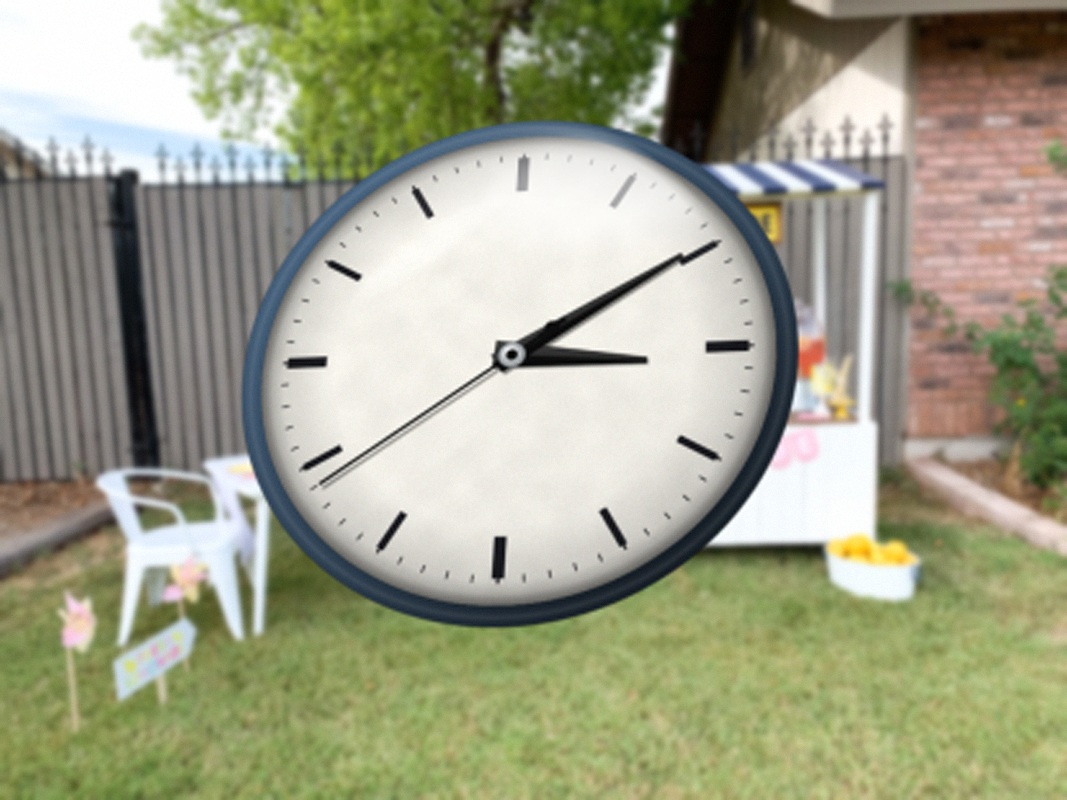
3.09.39
